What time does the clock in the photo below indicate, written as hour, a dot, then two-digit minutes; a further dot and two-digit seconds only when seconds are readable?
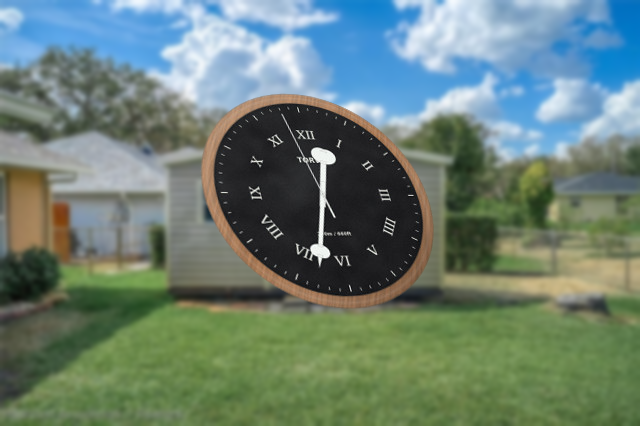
12.32.58
